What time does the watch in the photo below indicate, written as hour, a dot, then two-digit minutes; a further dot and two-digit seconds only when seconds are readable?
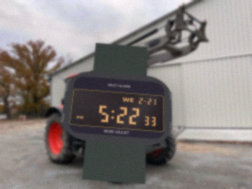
5.22
